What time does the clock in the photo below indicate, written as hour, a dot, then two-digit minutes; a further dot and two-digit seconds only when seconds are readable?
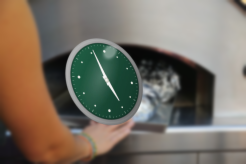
4.56
